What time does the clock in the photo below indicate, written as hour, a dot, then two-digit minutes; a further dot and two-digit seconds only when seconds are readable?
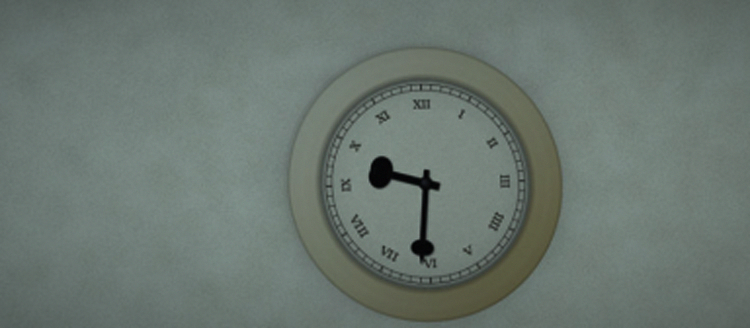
9.31
